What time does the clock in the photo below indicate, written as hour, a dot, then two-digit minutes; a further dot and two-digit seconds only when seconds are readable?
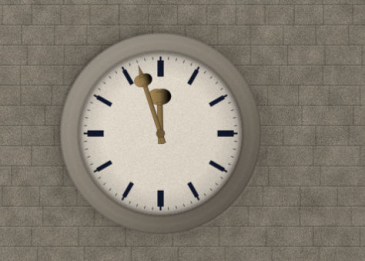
11.57
